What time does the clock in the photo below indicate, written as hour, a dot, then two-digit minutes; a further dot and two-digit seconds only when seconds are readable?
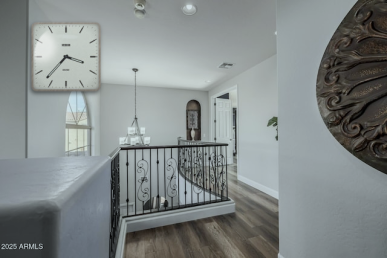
3.37
